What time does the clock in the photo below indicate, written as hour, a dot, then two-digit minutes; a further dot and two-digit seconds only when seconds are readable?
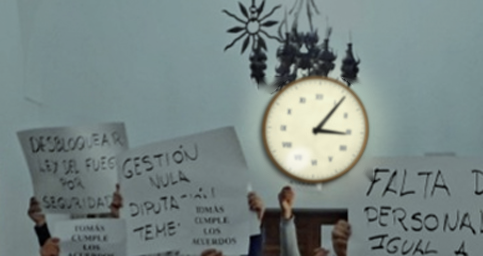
3.06
